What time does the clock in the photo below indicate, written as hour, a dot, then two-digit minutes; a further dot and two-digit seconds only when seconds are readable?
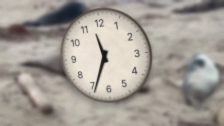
11.34
